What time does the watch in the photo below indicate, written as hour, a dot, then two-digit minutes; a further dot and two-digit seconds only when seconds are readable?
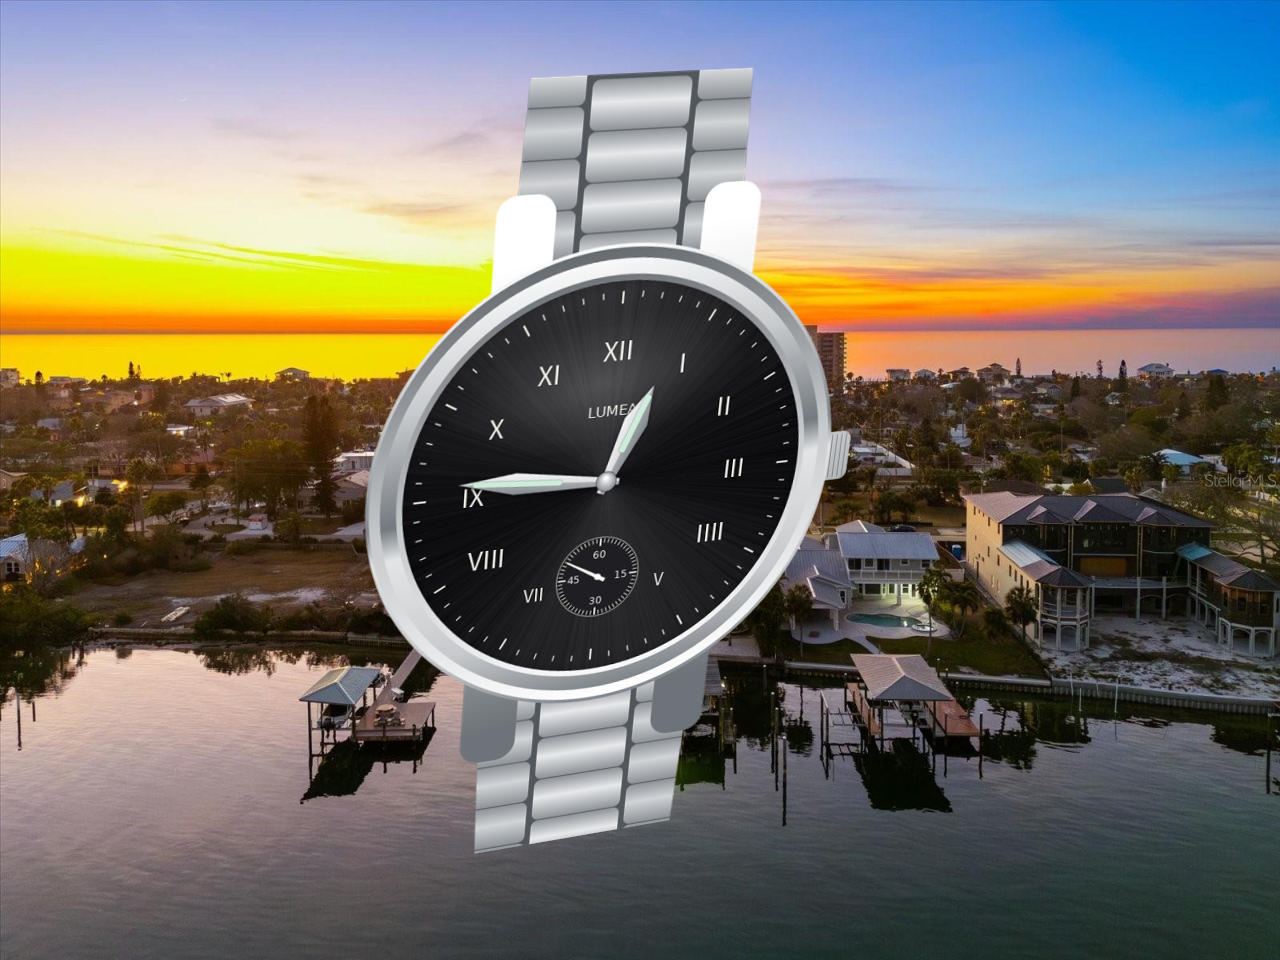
12.45.50
